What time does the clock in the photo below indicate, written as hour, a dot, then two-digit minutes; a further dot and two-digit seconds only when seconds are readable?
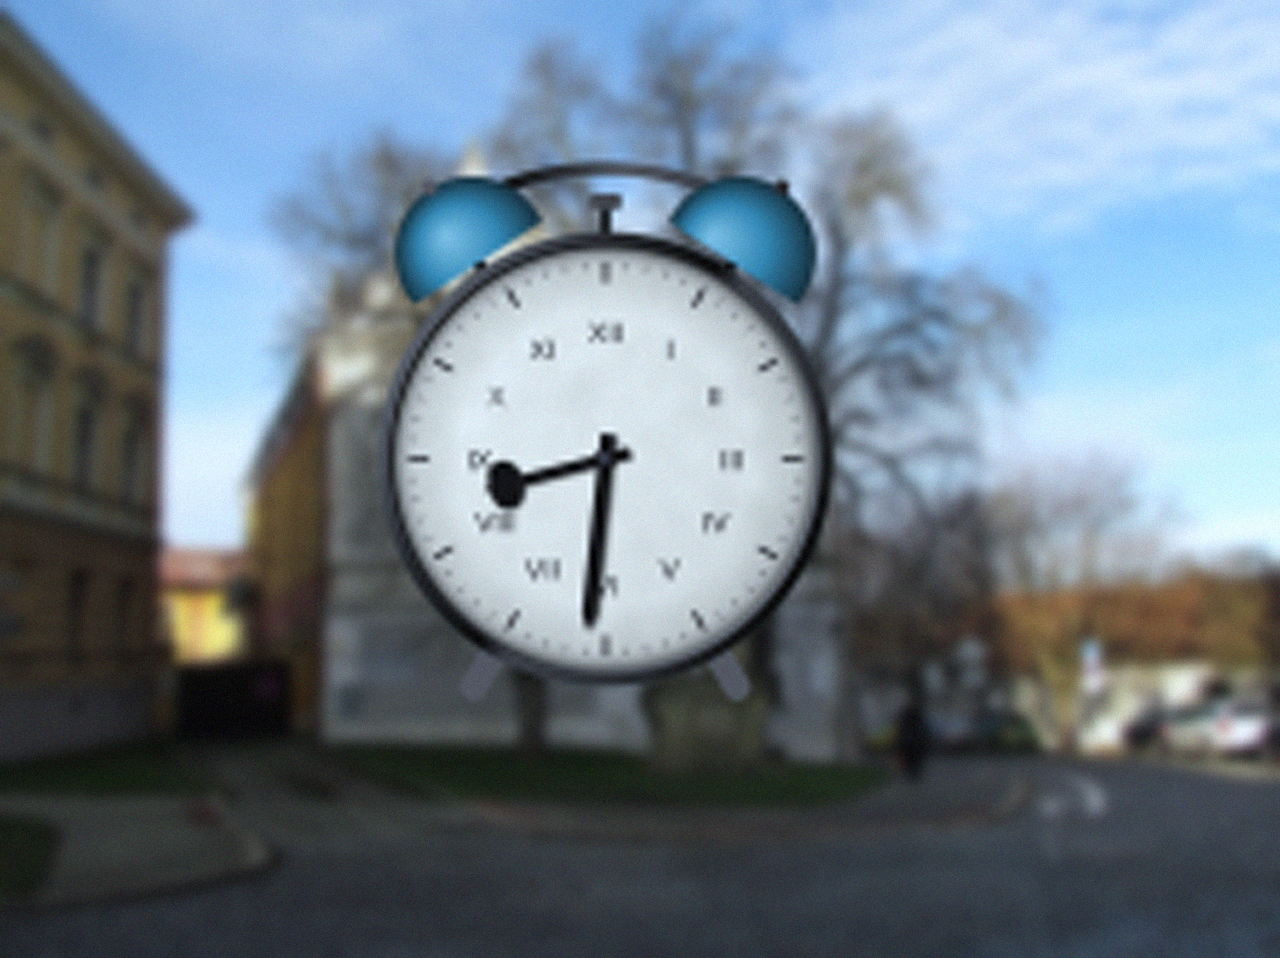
8.31
